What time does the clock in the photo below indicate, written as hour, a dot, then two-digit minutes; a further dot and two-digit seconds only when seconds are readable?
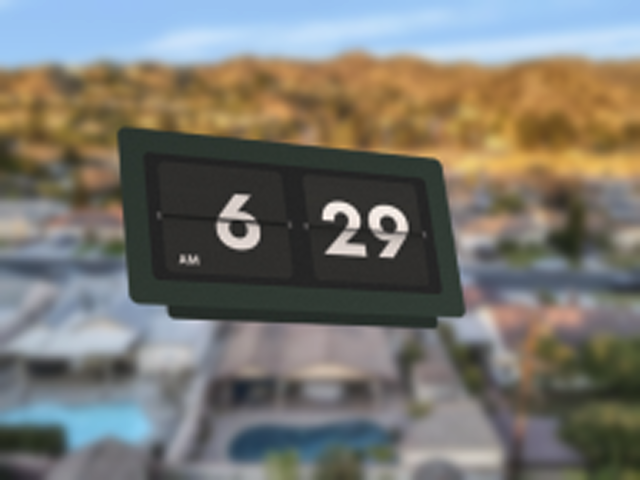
6.29
